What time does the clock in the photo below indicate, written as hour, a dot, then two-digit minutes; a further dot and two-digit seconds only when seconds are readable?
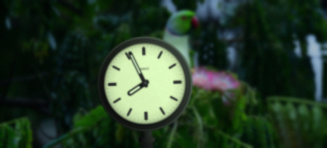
7.56
